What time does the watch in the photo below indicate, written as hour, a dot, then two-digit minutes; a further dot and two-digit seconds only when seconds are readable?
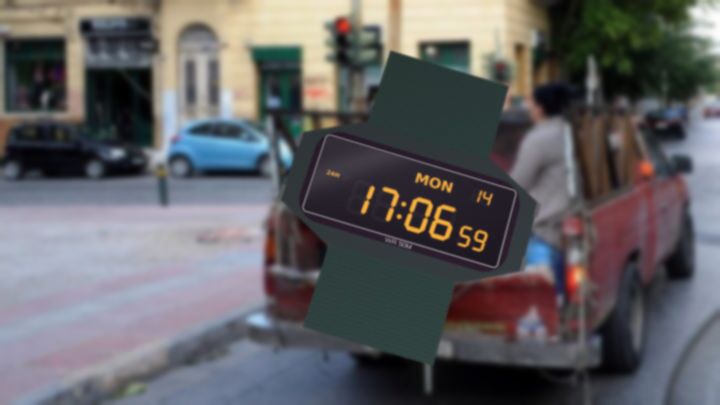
17.06.59
